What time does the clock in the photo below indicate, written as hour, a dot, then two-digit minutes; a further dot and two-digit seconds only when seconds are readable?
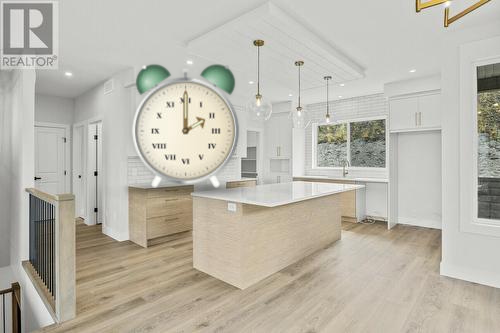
2.00
